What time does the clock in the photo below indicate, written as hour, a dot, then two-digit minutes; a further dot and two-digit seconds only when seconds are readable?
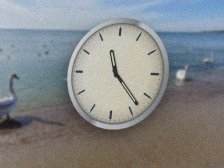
11.23
